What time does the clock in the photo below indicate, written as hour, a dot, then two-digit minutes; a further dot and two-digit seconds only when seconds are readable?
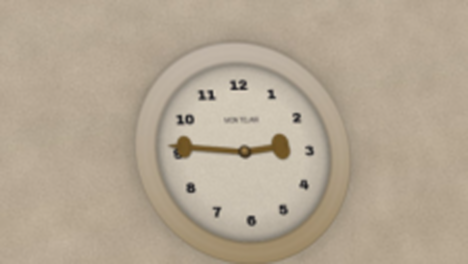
2.46
